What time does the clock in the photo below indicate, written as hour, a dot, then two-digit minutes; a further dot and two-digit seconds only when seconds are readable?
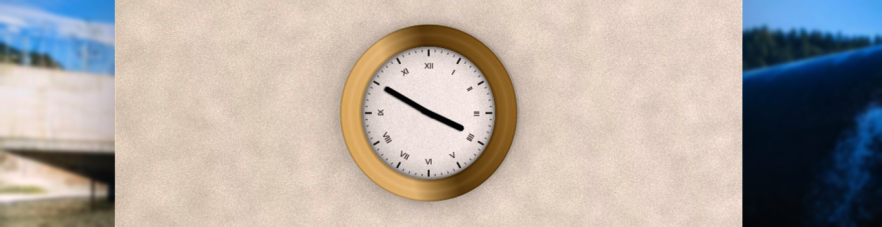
3.50
